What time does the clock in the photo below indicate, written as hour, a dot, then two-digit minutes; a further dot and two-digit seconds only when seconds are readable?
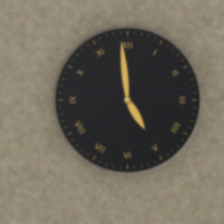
4.59
